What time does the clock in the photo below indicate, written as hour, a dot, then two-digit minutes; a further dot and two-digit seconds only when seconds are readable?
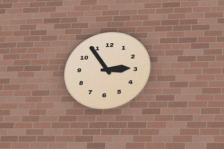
2.54
